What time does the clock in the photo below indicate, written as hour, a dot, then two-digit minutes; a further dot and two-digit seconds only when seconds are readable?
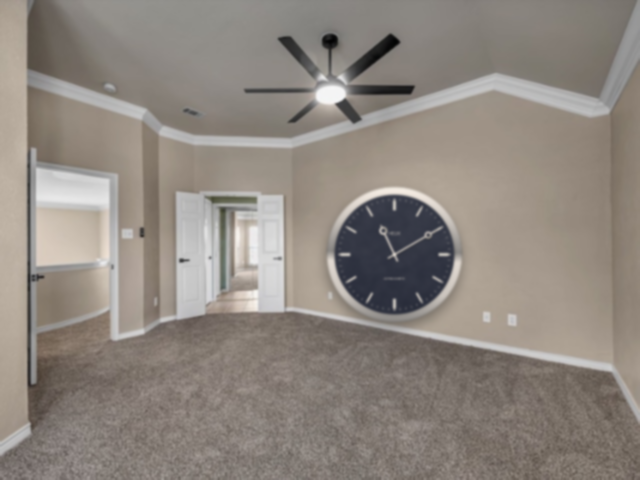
11.10
